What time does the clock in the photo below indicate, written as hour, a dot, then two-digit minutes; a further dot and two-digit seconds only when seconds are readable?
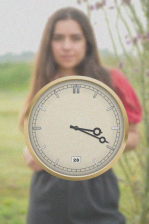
3.19
